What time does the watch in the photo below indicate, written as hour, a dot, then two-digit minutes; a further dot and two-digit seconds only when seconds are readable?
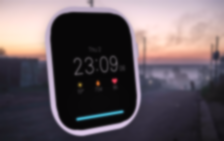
23.09
